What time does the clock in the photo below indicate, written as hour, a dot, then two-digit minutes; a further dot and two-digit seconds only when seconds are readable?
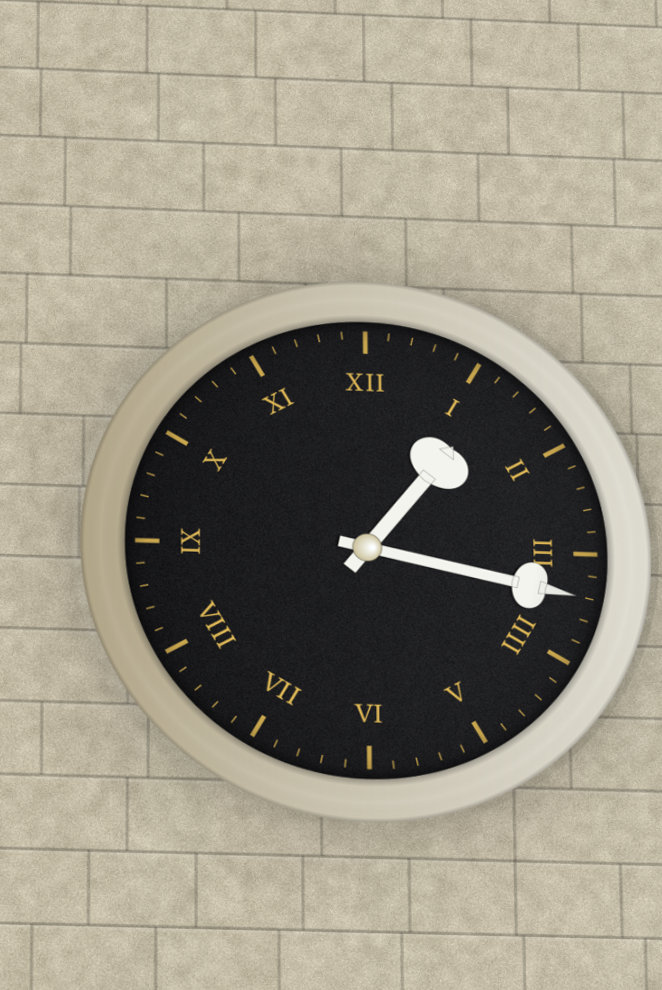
1.17
